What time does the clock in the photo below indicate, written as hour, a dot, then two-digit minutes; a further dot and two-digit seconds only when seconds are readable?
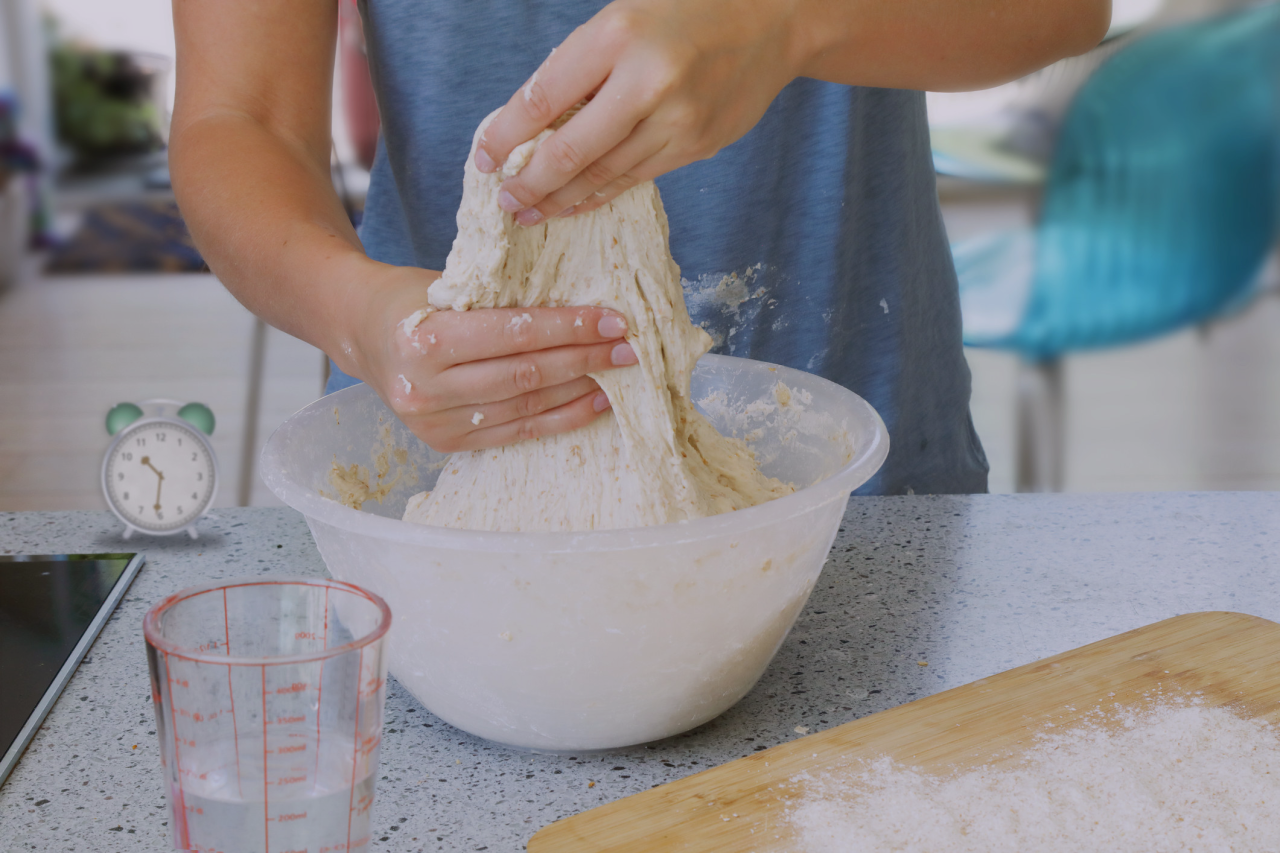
10.31
